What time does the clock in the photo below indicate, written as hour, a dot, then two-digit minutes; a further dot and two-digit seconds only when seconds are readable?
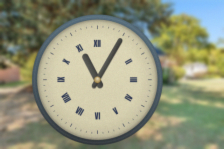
11.05
